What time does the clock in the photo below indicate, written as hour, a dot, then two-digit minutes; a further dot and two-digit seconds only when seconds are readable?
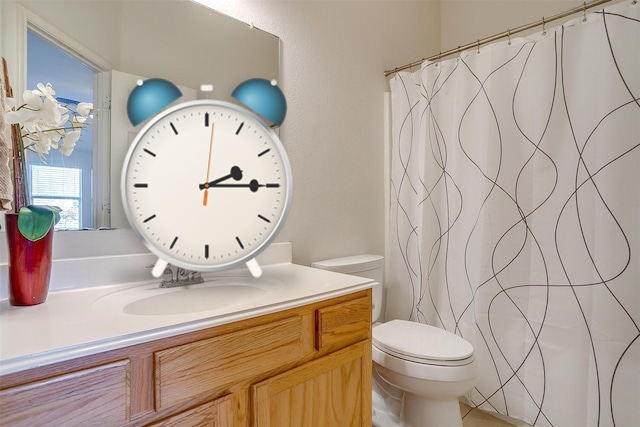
2.15.01
